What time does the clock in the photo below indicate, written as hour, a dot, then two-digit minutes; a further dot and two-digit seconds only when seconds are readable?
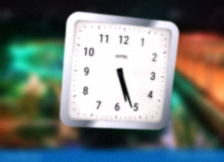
5.26
